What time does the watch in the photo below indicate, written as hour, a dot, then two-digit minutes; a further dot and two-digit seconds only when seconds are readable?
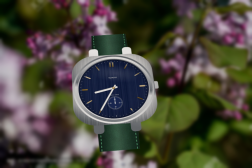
8.35
